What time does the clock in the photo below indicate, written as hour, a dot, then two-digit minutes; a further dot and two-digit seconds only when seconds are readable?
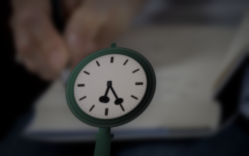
6.25
